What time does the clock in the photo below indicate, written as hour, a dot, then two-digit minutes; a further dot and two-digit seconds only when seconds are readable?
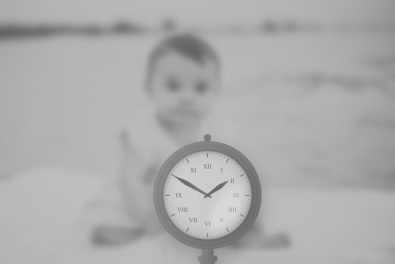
1.50
